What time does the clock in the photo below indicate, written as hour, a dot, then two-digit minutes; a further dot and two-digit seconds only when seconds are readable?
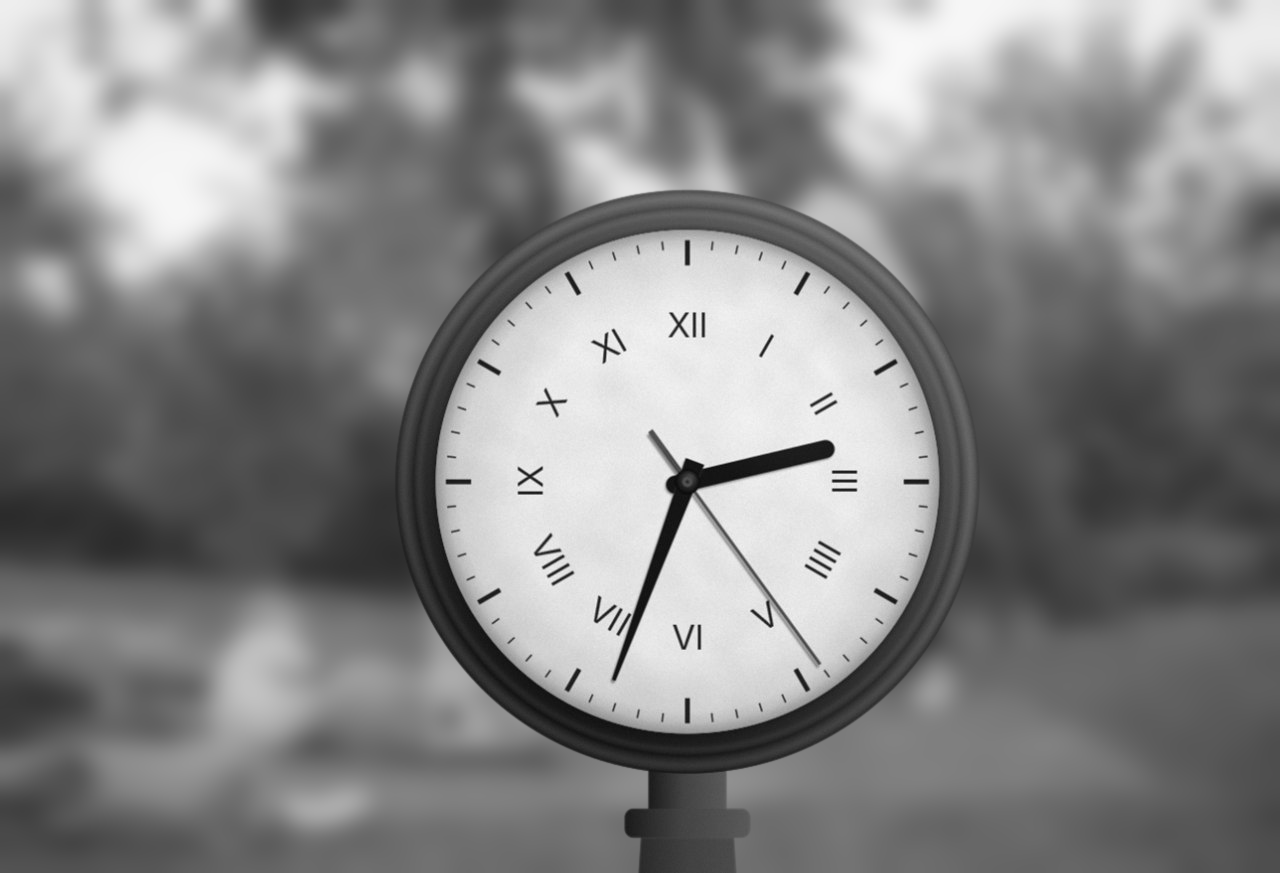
2.33.24
